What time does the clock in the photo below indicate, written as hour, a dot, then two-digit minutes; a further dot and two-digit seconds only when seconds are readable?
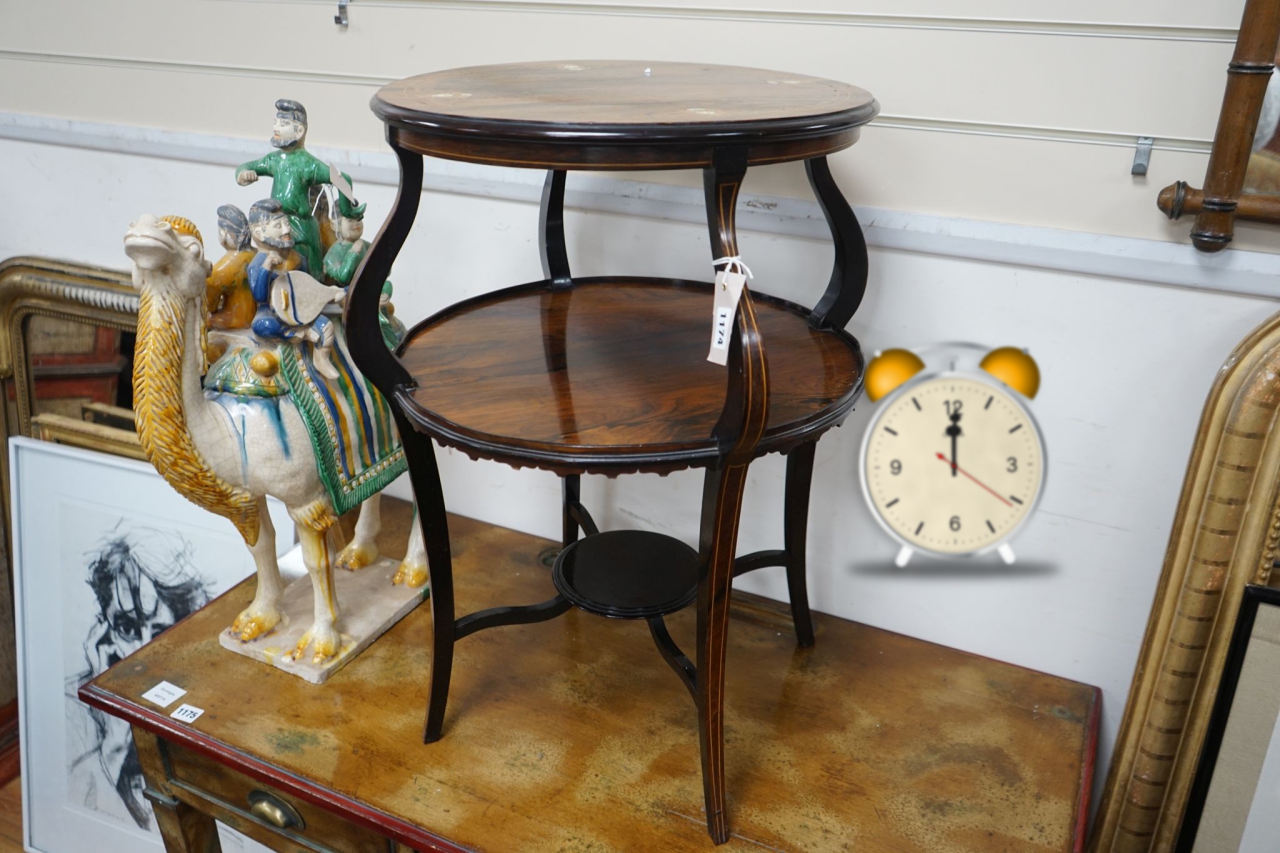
12.00.21
